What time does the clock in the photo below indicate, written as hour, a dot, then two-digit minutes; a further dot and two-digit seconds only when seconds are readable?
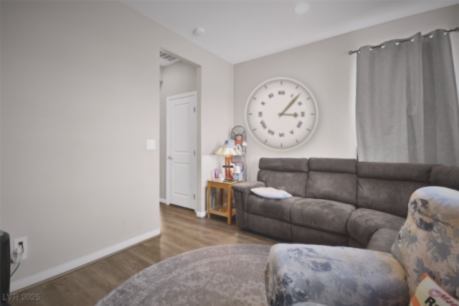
3.07
